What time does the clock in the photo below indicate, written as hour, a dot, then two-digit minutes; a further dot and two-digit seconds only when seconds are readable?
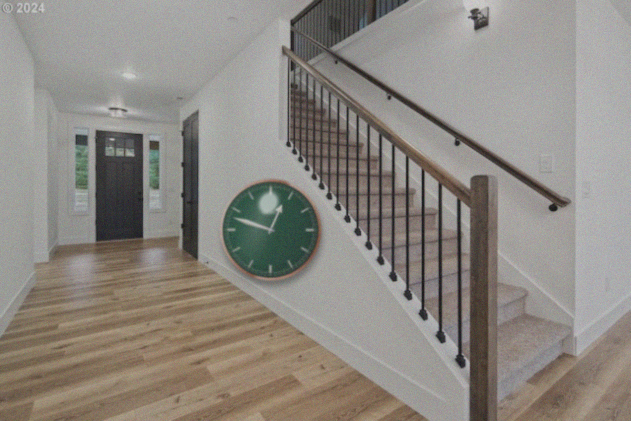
12.48
